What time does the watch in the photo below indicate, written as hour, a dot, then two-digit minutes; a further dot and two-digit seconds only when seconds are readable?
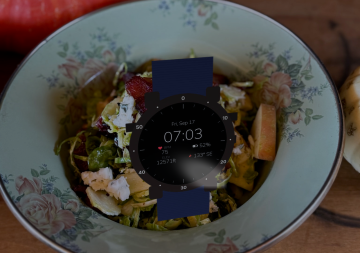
7.03
